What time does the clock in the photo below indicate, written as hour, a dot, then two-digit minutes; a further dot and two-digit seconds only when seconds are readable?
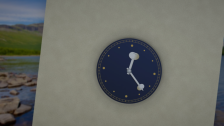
12.23
